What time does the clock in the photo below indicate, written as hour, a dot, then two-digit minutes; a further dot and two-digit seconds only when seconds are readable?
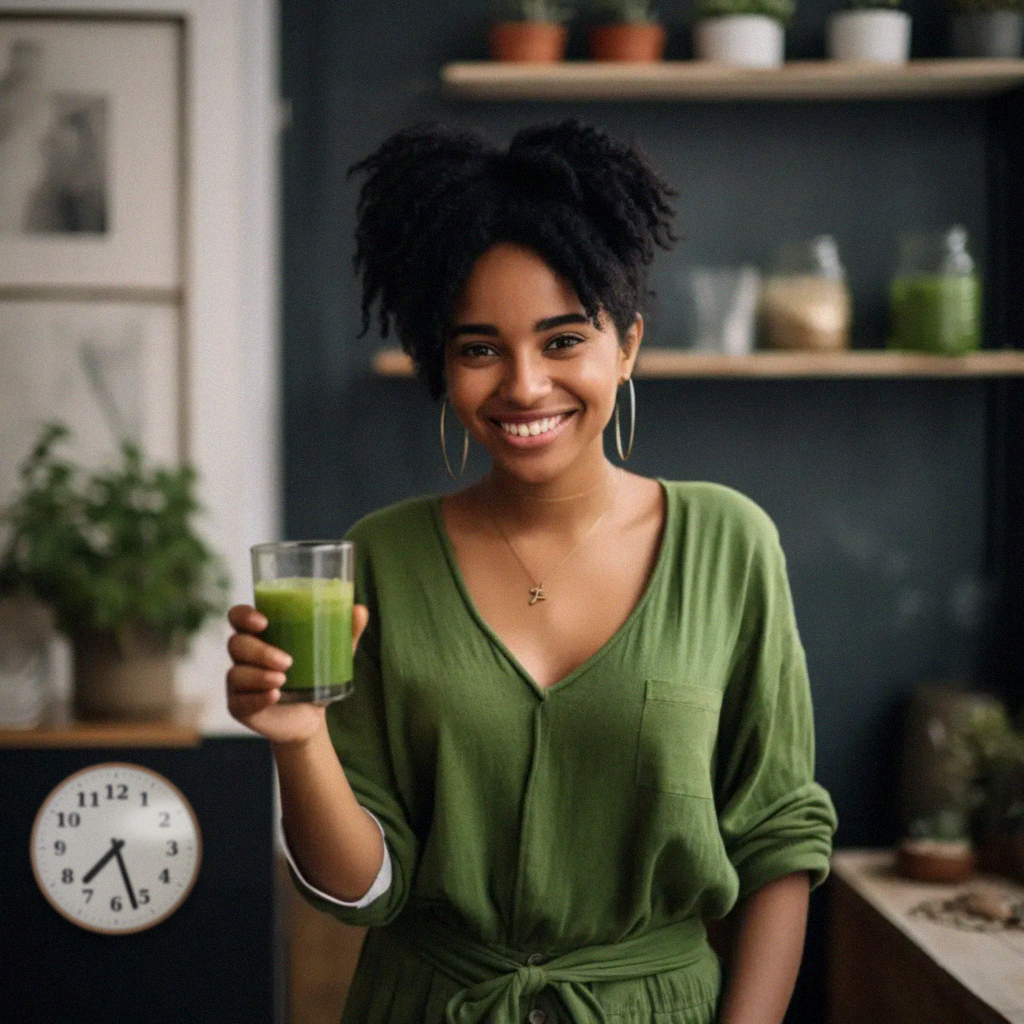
7.27
